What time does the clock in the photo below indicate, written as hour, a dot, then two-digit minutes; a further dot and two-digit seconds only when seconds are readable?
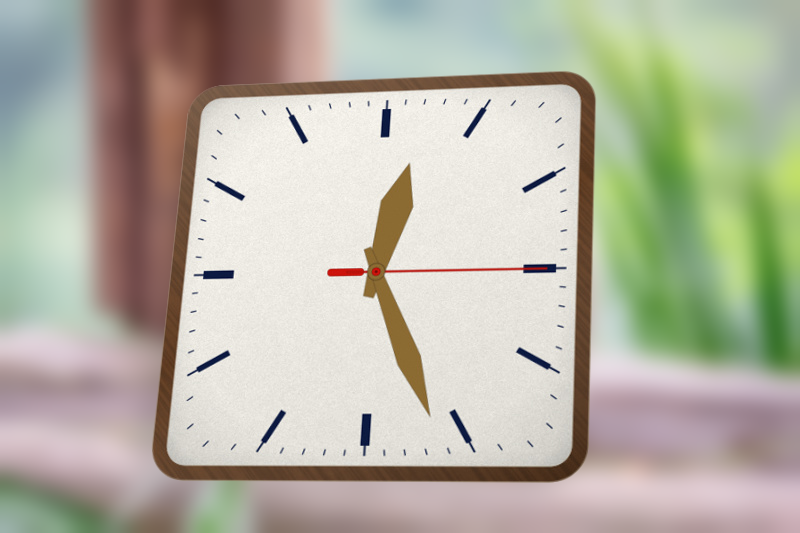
12.26.15
